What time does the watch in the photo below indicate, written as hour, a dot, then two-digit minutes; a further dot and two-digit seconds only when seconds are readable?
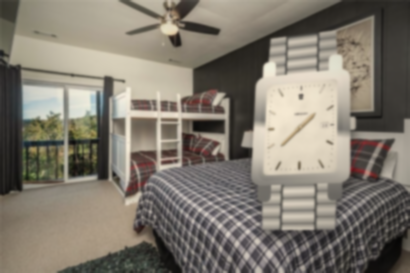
1.38
